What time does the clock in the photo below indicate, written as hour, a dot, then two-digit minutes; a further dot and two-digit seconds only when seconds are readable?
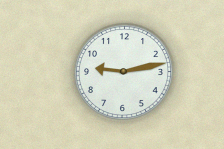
9.13
